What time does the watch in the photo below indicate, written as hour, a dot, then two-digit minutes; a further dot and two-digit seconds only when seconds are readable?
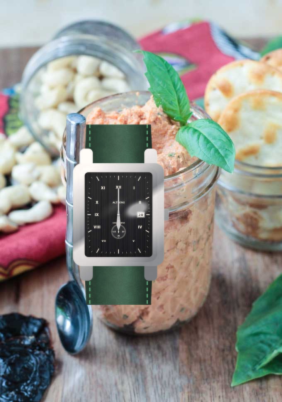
6.00
